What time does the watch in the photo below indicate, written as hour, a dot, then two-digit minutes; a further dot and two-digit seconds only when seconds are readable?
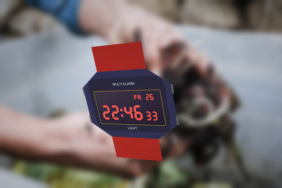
22.46.33
